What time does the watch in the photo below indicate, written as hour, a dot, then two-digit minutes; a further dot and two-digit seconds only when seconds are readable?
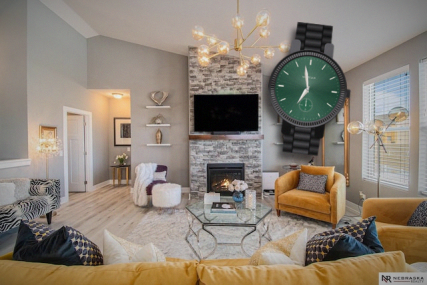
6.58
